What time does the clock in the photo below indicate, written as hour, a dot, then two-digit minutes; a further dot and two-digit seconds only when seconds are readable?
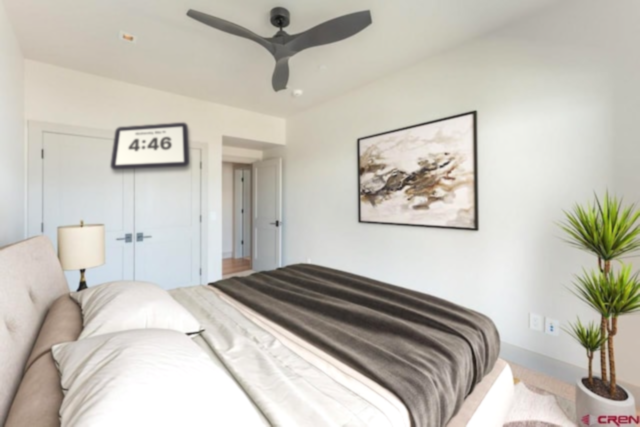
4.46
